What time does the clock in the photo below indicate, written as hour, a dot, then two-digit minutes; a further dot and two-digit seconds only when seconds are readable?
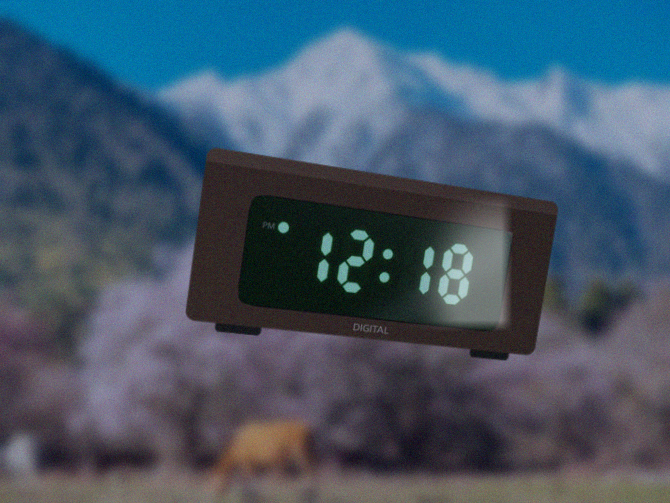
12.18
